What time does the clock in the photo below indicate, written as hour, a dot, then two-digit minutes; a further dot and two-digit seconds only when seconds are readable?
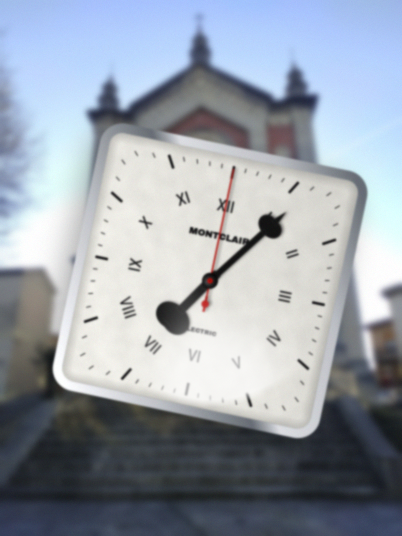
7.06.00
